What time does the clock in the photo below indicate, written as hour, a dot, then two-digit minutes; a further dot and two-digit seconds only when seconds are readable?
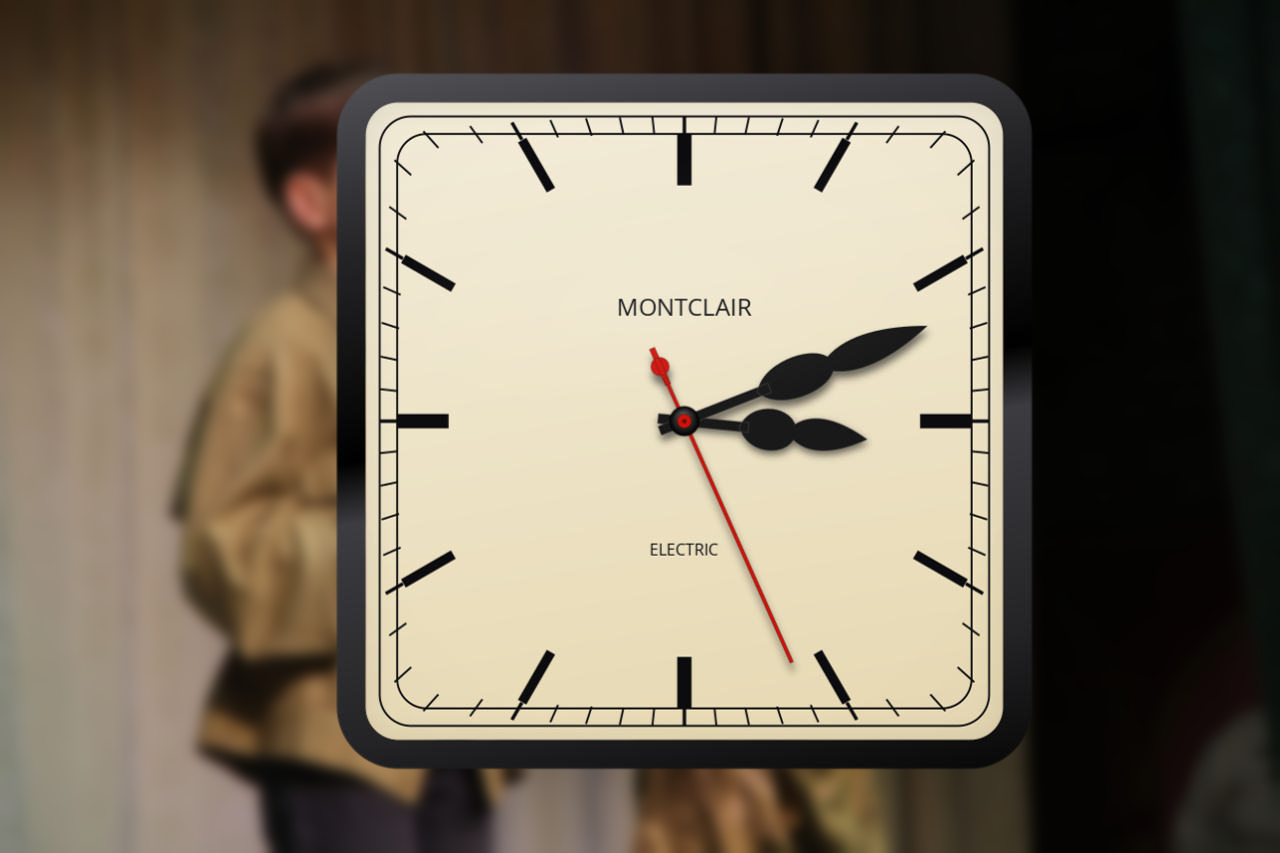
3.11.26
